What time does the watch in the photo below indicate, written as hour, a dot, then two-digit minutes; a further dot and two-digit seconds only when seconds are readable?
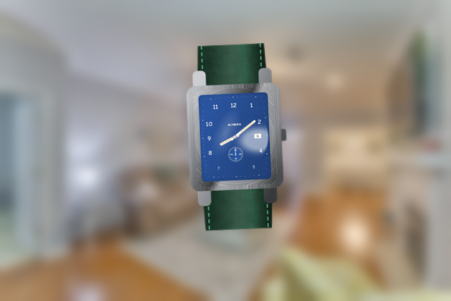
8.09
